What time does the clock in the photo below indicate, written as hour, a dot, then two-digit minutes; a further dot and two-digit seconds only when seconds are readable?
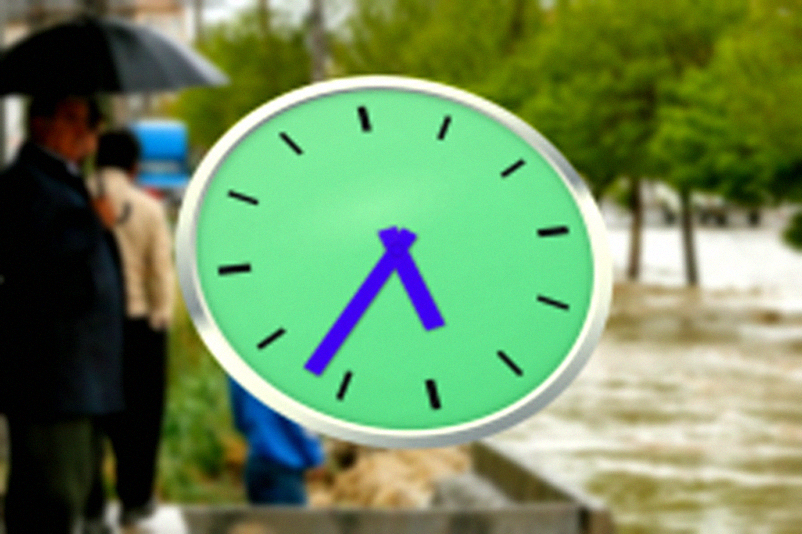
5.37
